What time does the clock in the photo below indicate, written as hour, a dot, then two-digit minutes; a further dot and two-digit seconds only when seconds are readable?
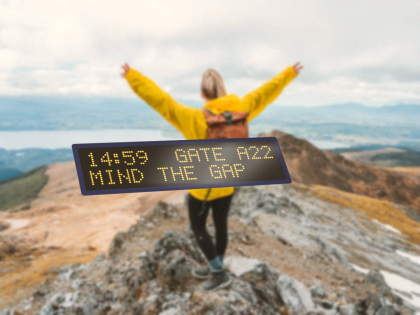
14.59
